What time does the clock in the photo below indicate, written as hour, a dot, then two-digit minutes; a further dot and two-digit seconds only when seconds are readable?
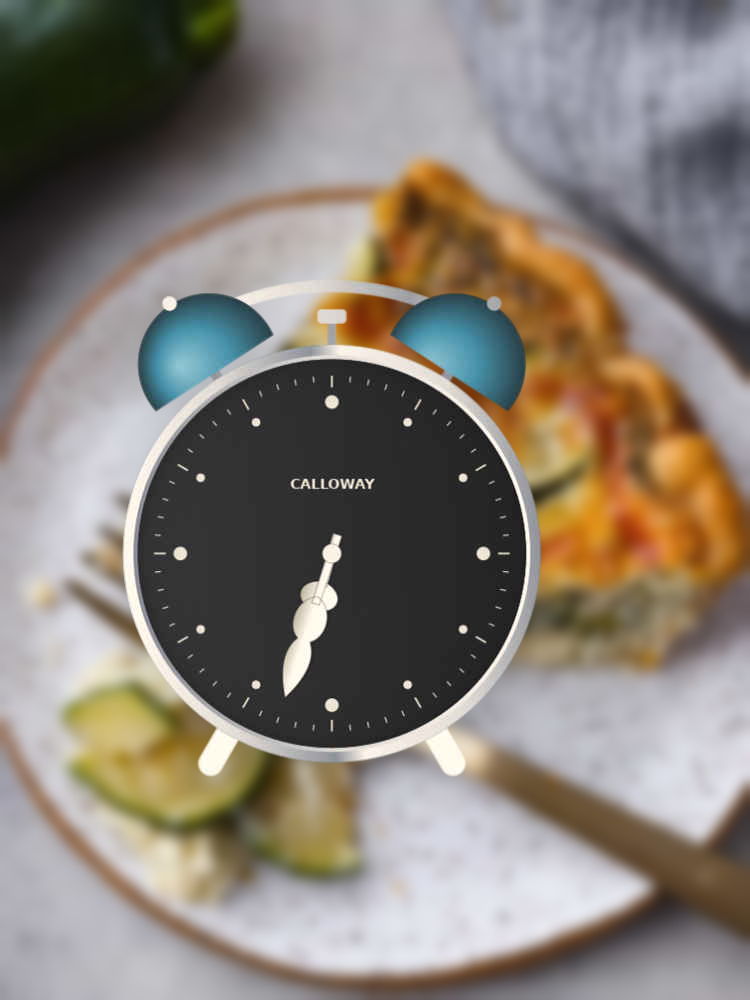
6.33
